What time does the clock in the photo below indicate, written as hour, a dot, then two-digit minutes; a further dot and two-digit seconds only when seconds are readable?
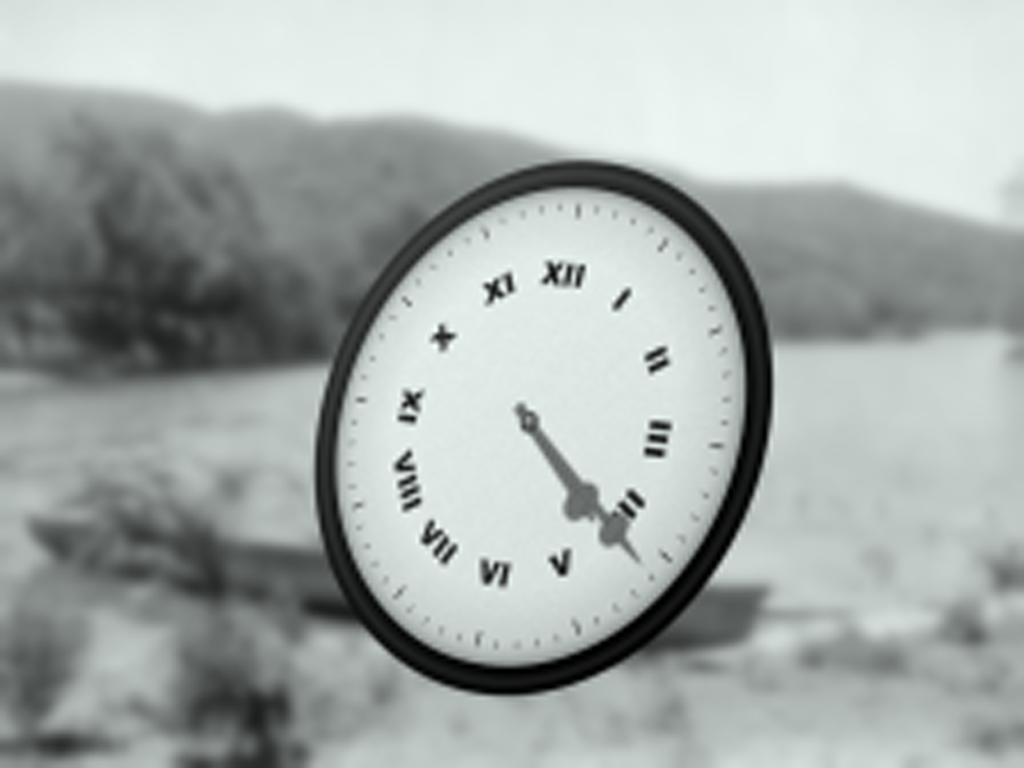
4.21
